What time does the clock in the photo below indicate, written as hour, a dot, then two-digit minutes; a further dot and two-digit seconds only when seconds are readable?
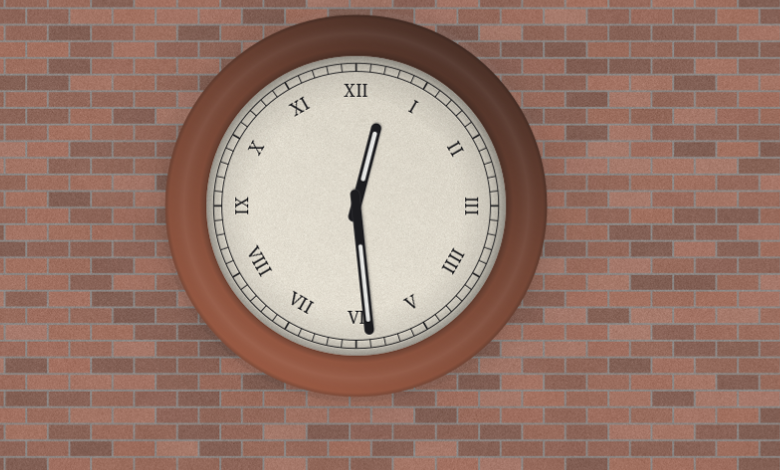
12.29
